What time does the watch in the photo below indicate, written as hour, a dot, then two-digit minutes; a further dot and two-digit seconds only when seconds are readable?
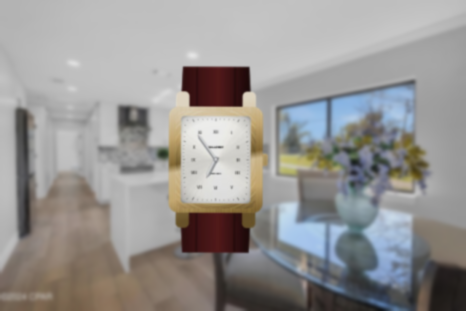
6.54
